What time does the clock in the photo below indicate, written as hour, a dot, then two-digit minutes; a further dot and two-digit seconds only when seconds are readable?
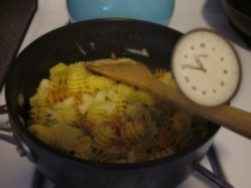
10.46
